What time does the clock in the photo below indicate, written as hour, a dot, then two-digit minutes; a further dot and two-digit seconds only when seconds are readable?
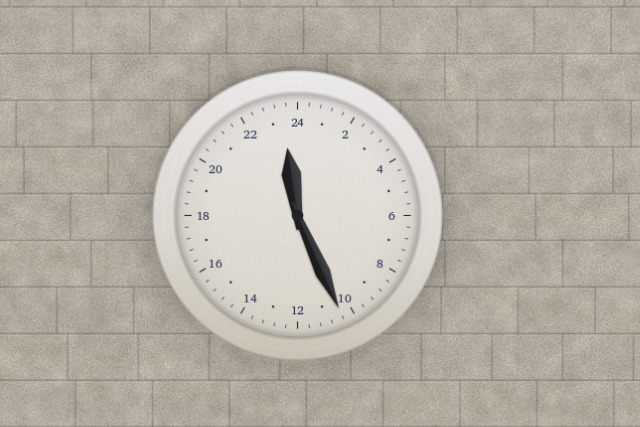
23.26
